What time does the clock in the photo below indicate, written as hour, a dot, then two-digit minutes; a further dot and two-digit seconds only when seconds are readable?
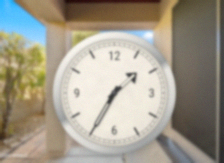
1.35
